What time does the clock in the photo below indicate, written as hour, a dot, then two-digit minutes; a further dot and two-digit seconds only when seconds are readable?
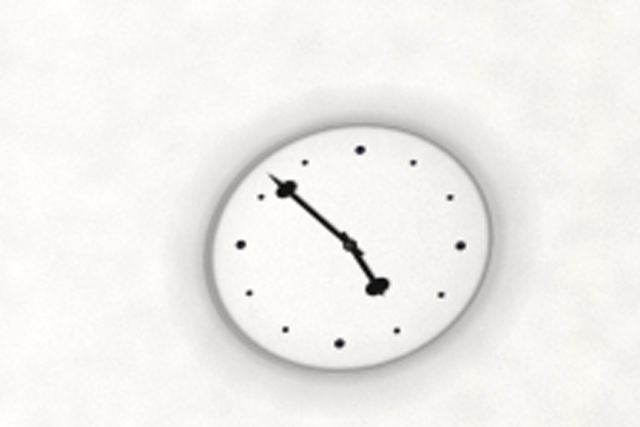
4.52
